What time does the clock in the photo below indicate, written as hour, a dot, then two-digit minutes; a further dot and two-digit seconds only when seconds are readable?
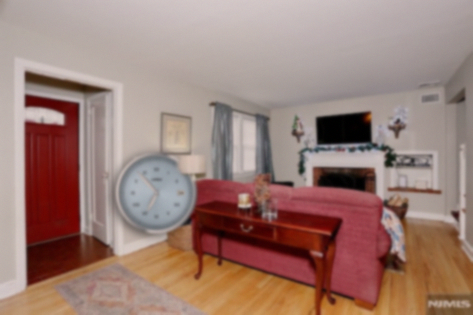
6.53
